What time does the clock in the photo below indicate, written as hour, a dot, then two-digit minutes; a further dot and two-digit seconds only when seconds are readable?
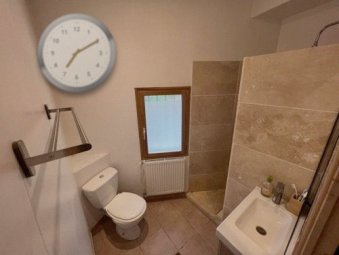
7.10
